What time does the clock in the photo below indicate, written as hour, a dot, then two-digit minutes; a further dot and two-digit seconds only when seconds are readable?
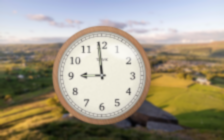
8.59
